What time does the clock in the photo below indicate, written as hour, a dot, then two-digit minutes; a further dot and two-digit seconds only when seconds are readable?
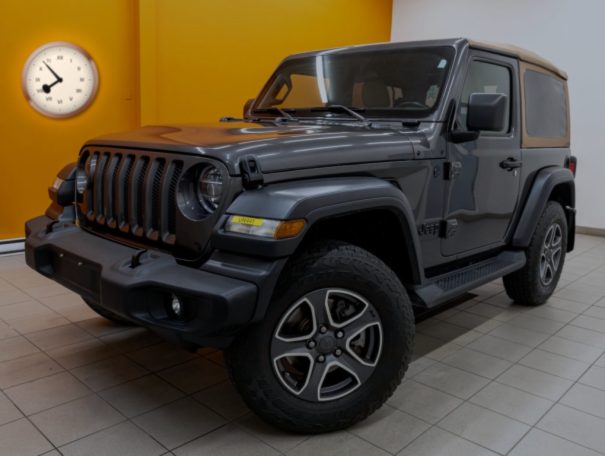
7.53
